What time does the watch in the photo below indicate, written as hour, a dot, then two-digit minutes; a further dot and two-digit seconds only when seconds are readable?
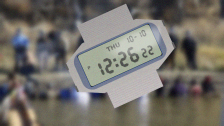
12.26.22
